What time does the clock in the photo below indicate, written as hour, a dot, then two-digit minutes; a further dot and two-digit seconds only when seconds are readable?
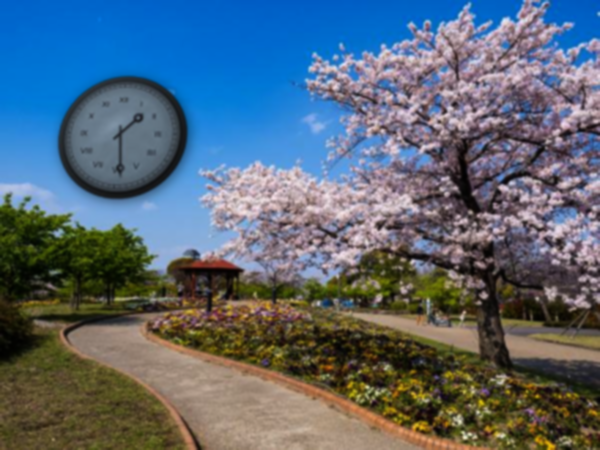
1.29
